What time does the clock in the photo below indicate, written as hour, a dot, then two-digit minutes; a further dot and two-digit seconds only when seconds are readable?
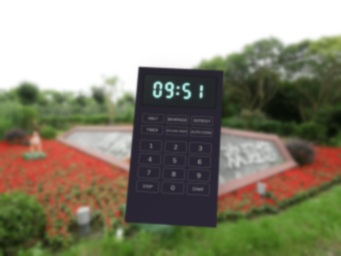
9.51
